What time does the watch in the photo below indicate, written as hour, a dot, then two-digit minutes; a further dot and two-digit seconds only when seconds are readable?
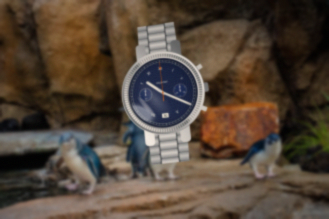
10.20
